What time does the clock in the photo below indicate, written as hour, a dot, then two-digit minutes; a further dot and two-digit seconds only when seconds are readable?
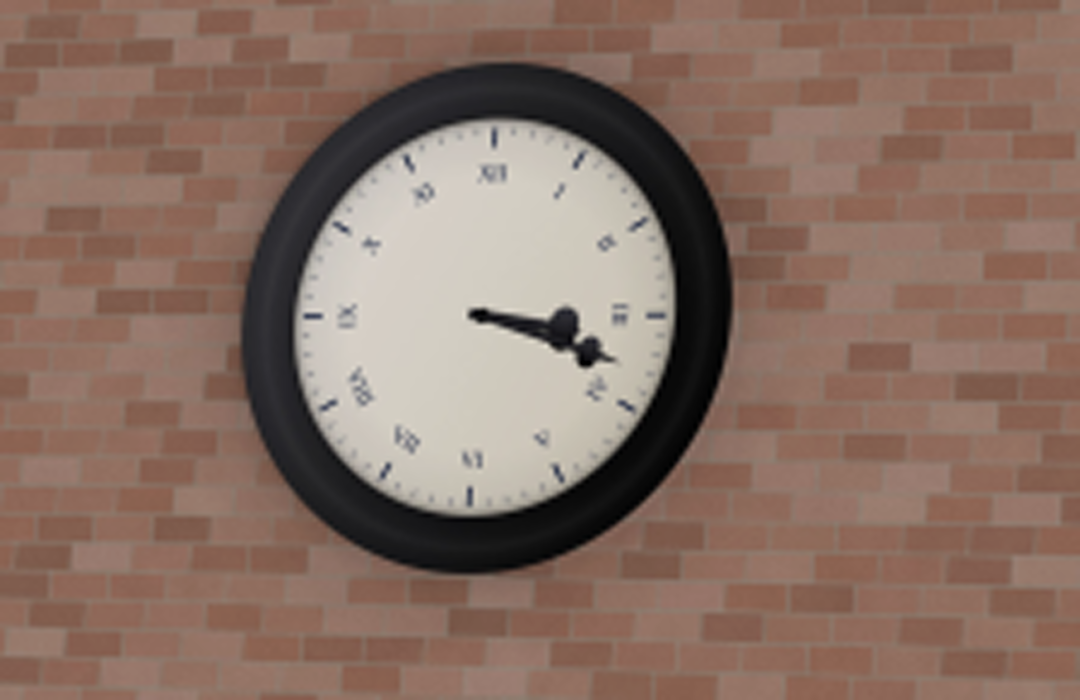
3.18
